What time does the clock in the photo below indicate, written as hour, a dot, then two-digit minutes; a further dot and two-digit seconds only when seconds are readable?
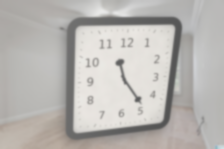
11.24
